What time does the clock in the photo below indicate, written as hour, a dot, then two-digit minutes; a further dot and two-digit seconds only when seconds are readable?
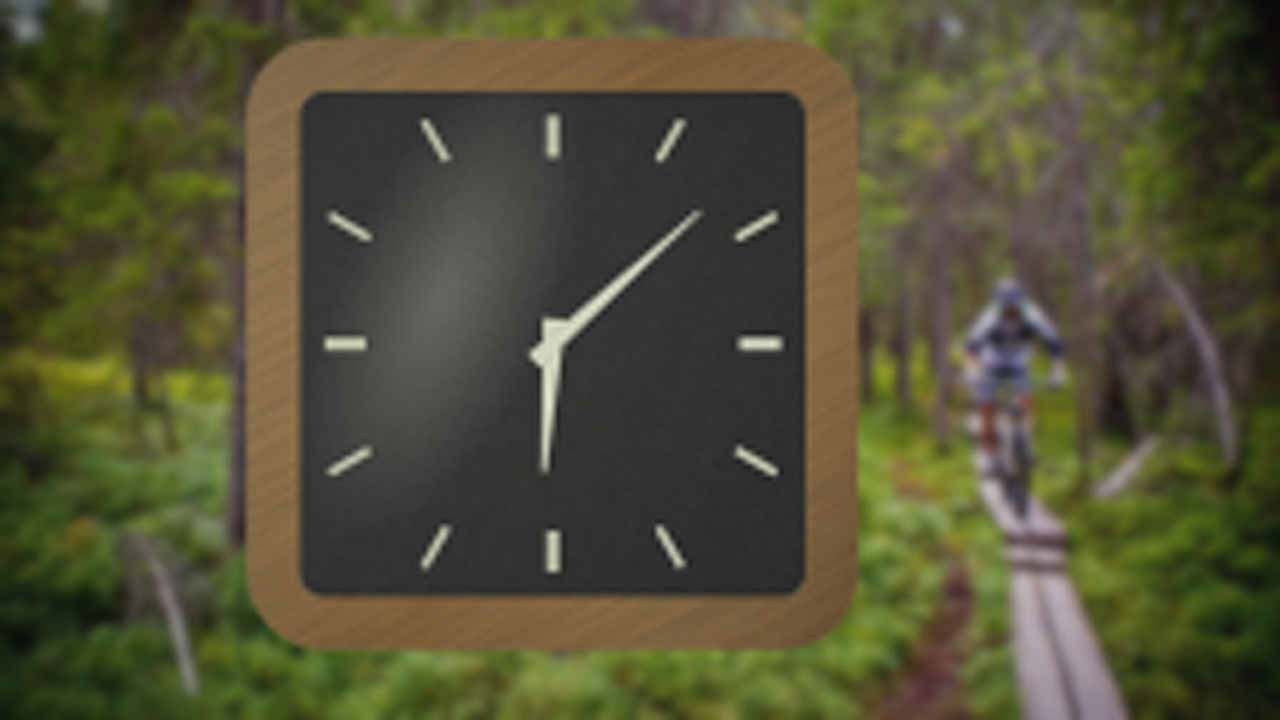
6.08
